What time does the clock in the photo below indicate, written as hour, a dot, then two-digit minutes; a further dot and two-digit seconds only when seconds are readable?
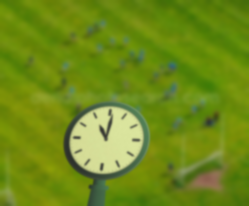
11.01
